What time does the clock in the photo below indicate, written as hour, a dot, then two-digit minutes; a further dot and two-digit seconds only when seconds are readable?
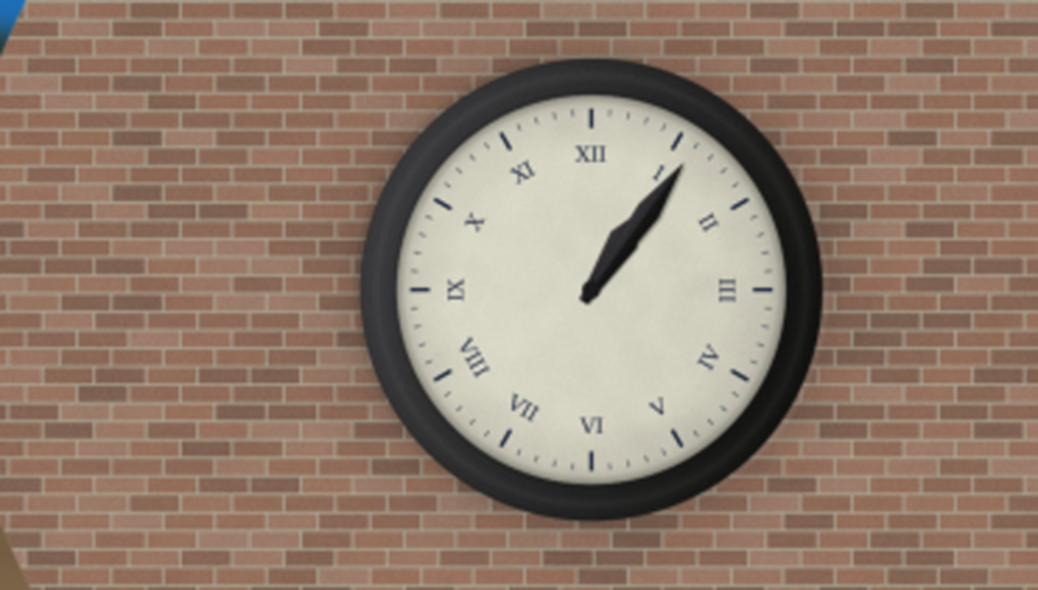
1.06
